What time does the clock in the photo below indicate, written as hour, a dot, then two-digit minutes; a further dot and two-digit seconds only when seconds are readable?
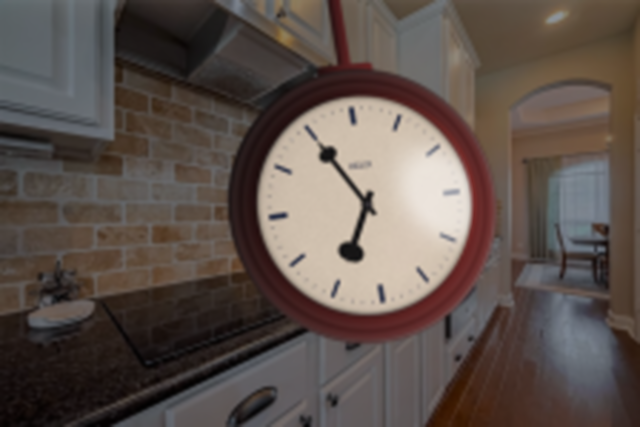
6.55
